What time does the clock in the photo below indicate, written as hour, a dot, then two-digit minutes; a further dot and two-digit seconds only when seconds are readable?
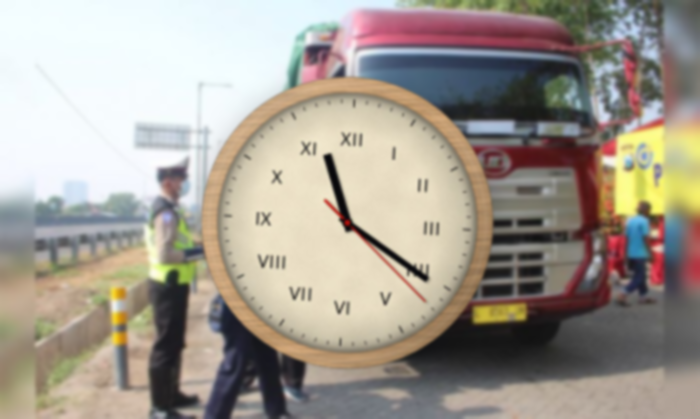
11.20.22
